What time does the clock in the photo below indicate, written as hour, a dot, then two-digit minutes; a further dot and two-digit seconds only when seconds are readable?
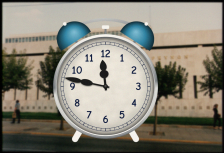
11.47
